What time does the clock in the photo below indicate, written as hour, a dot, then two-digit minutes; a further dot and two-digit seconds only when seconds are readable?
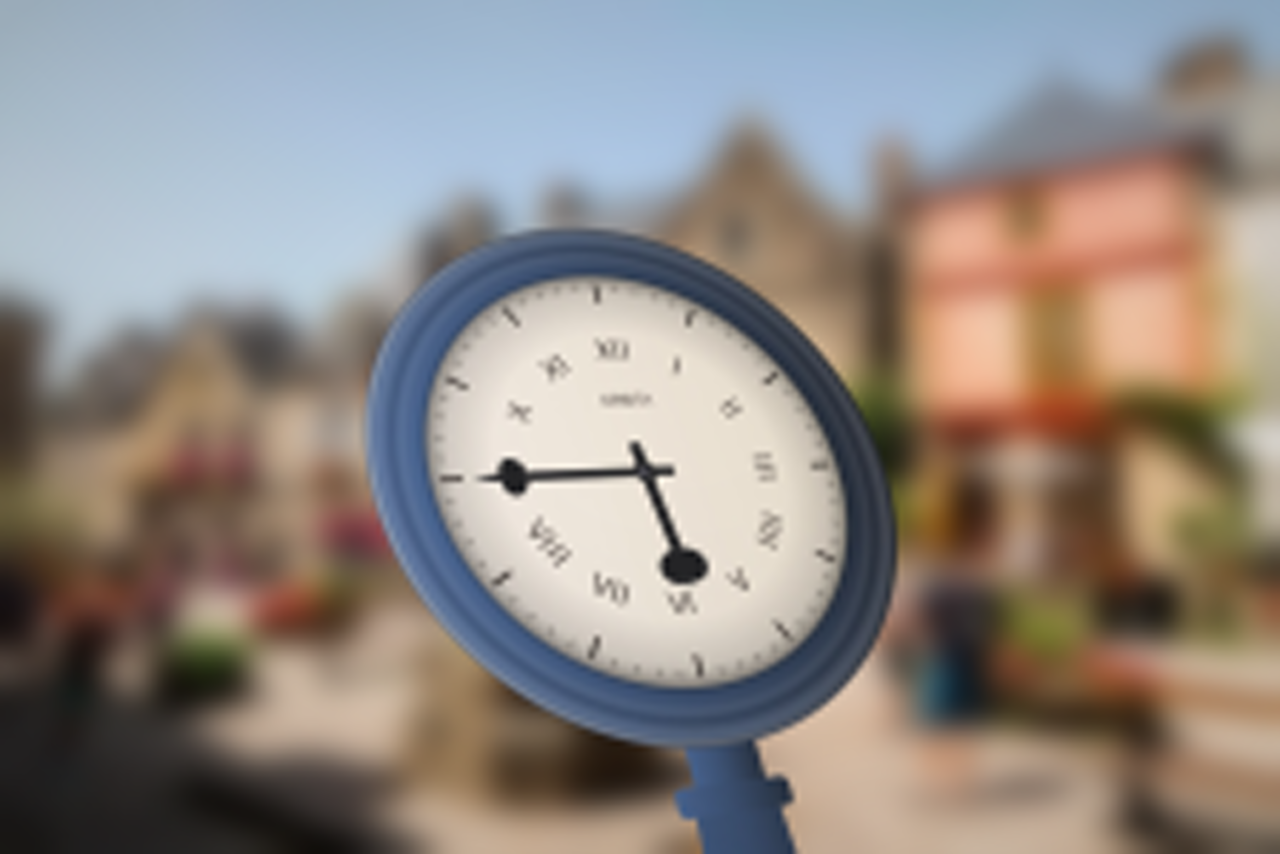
5.45
